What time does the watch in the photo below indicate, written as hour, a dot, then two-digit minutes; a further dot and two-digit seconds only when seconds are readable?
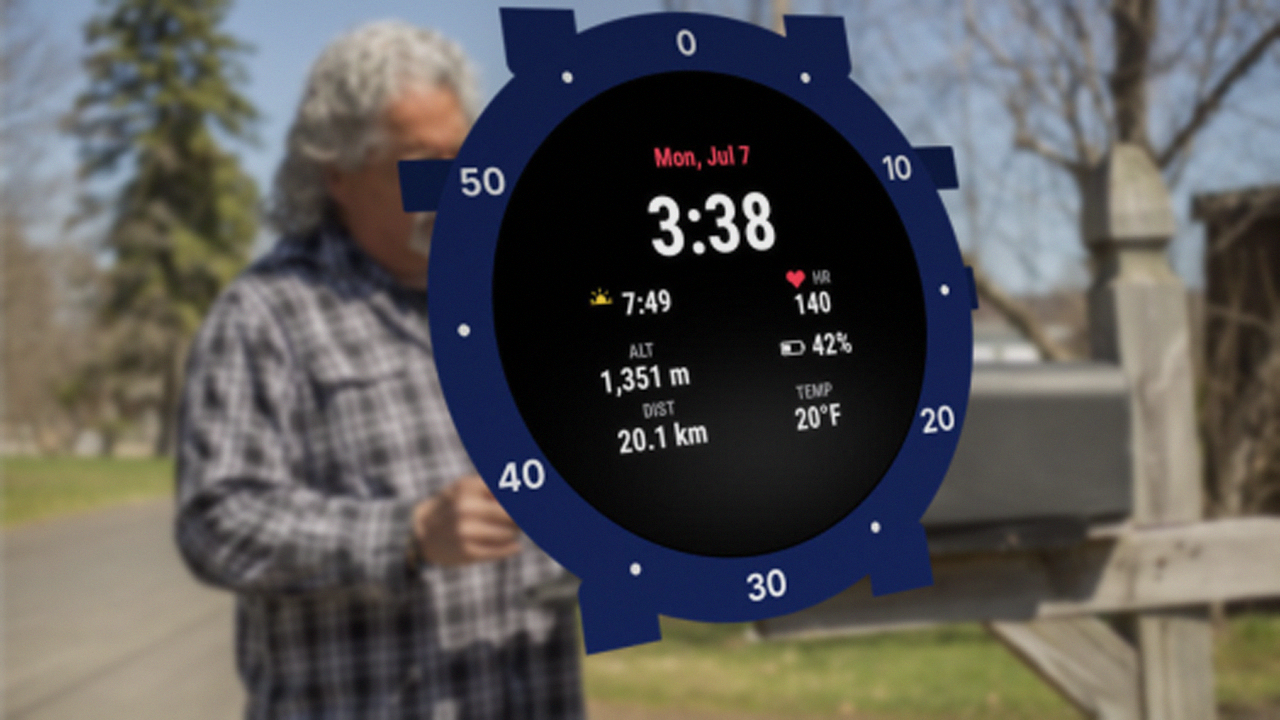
3.38
